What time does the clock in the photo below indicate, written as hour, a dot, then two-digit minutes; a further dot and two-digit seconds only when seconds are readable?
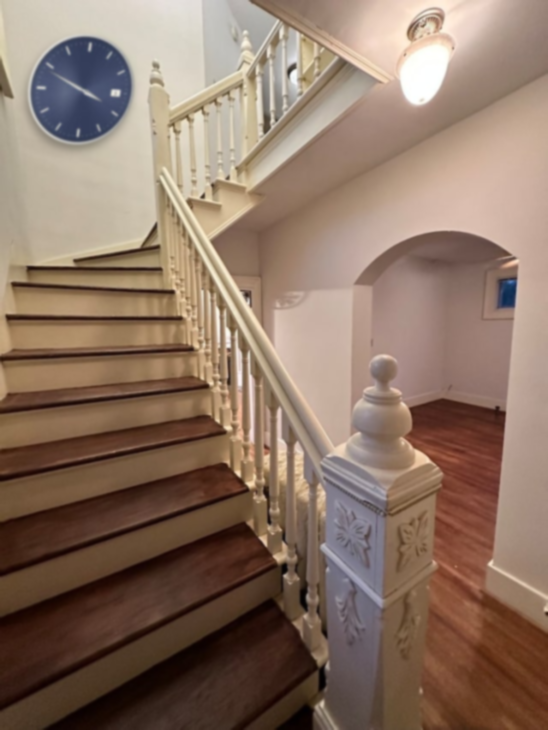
3.49
